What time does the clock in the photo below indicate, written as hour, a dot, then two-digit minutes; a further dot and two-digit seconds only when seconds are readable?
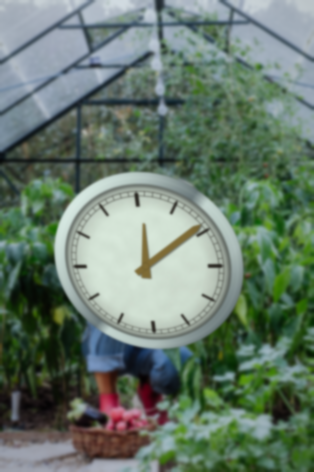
12.09
